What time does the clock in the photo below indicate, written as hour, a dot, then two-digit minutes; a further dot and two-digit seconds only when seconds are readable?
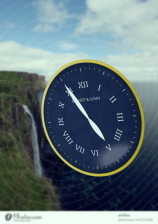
4.55
